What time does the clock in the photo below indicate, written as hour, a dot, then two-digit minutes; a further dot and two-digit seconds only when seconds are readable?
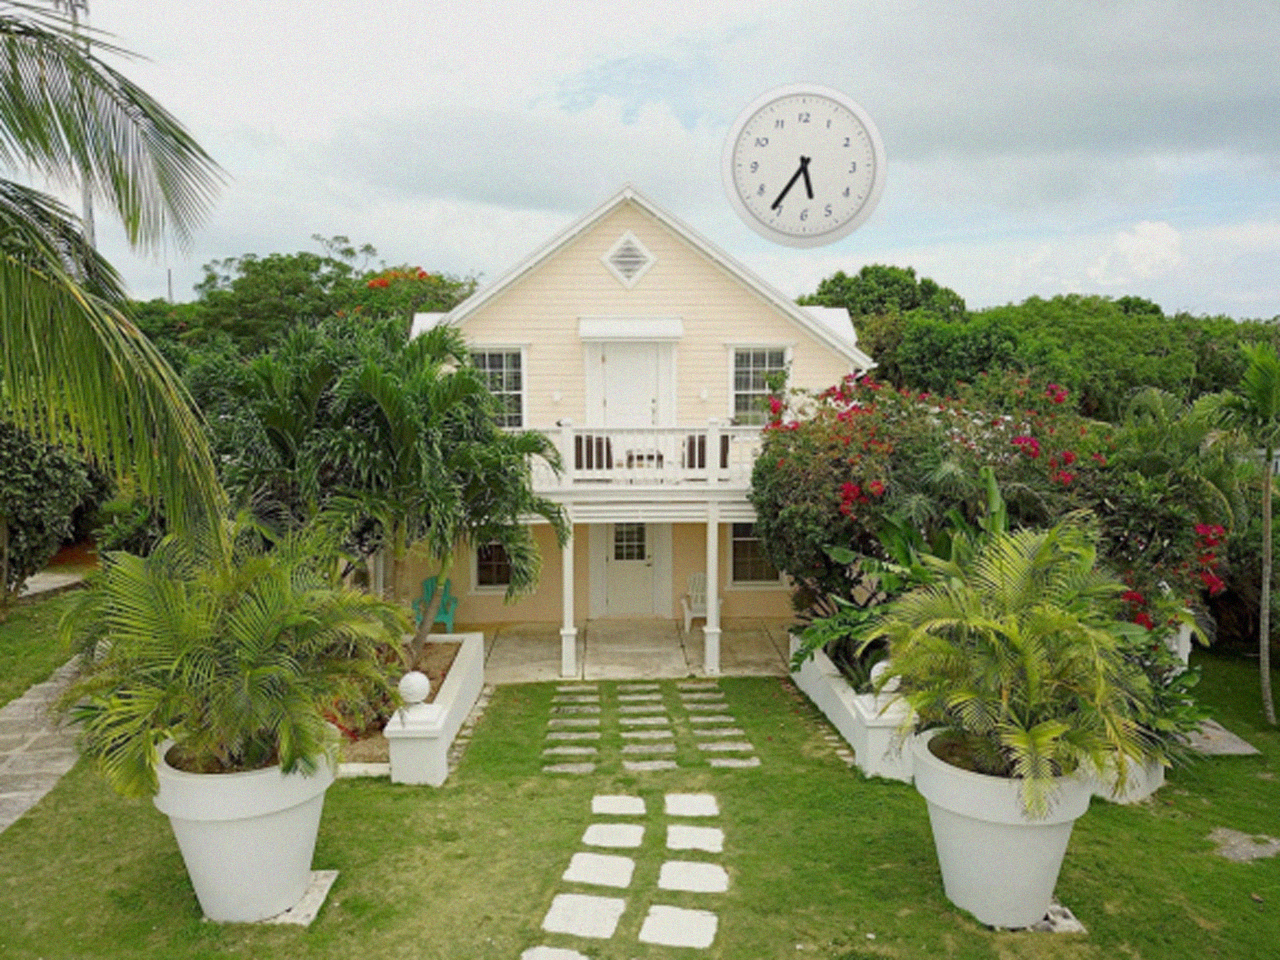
5.36
